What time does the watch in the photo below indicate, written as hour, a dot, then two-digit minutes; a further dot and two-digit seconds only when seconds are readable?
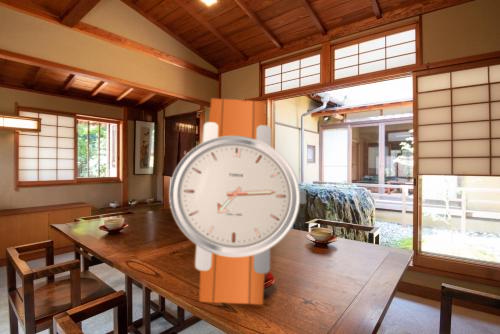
7.14
